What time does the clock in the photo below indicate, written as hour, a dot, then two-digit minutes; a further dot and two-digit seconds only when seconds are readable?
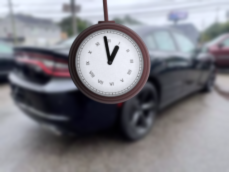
12.59
